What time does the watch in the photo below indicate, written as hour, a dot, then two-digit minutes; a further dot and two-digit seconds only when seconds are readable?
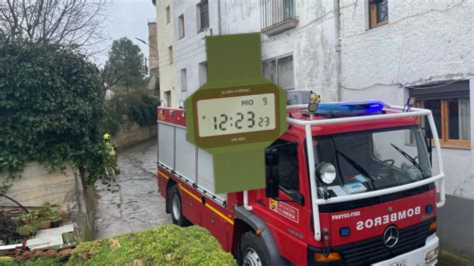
12.23.23
